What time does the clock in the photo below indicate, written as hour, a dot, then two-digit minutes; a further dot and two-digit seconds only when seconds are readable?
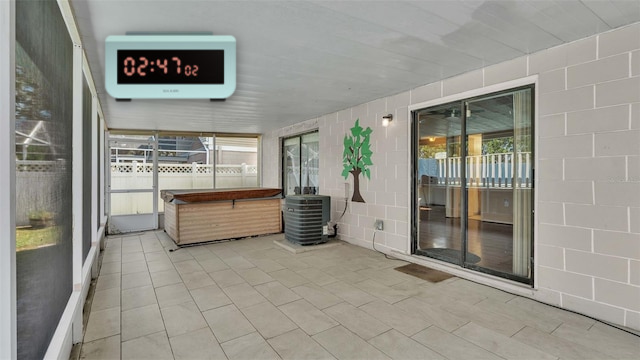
2.47.02
